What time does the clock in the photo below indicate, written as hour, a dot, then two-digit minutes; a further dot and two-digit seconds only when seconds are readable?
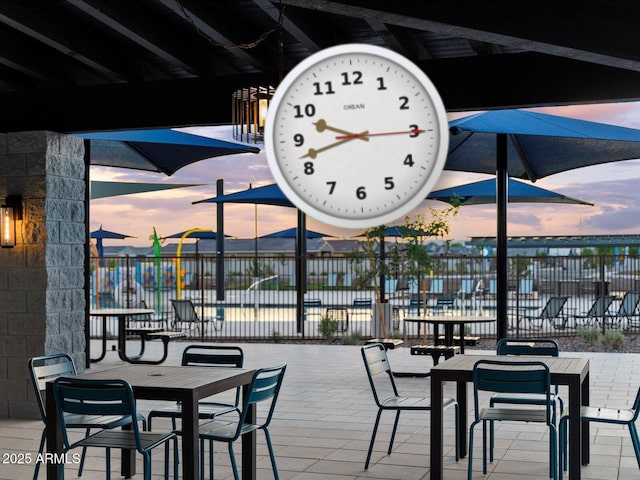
9.42.15
